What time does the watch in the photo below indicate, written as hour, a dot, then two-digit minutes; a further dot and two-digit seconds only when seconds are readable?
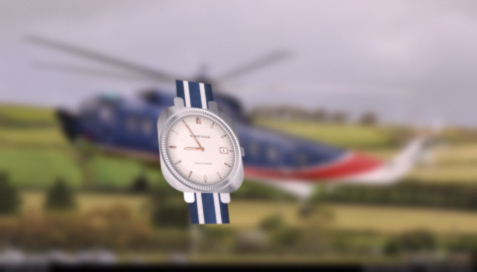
8.55
